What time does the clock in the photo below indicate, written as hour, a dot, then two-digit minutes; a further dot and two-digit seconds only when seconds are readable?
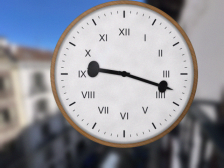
9.18
